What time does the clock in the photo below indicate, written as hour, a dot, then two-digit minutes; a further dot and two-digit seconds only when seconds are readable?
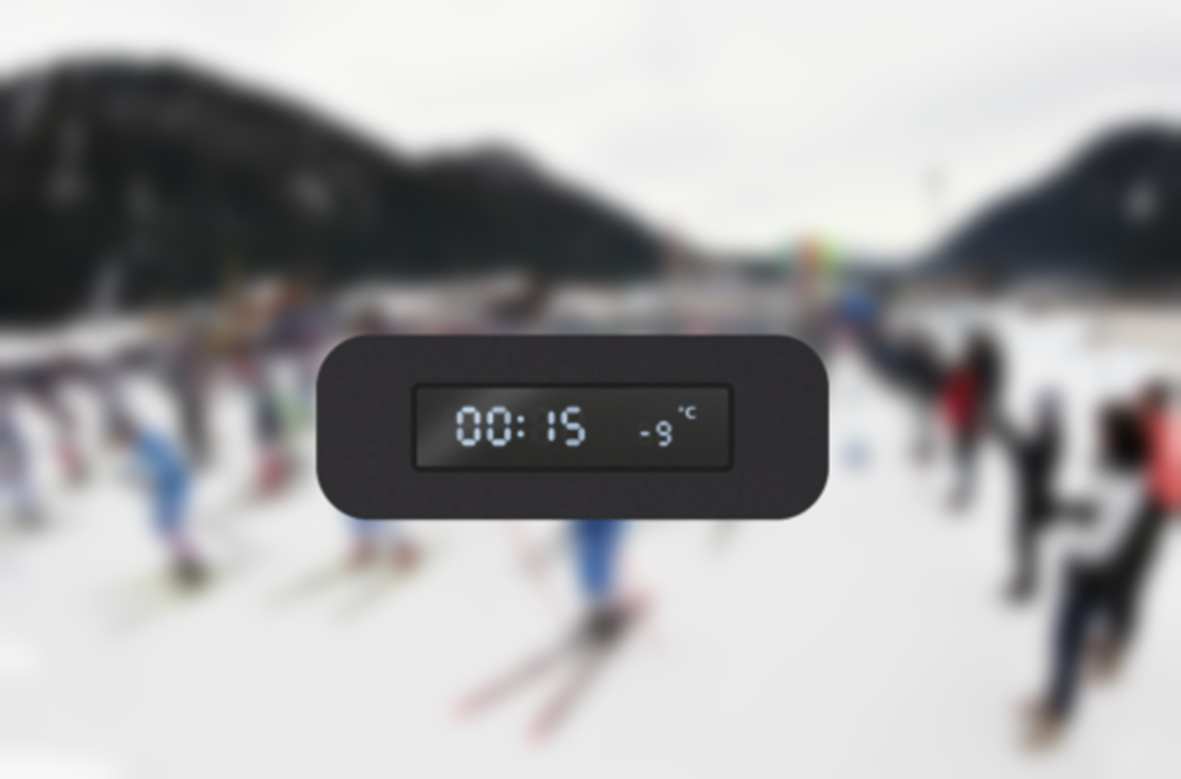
0.15
